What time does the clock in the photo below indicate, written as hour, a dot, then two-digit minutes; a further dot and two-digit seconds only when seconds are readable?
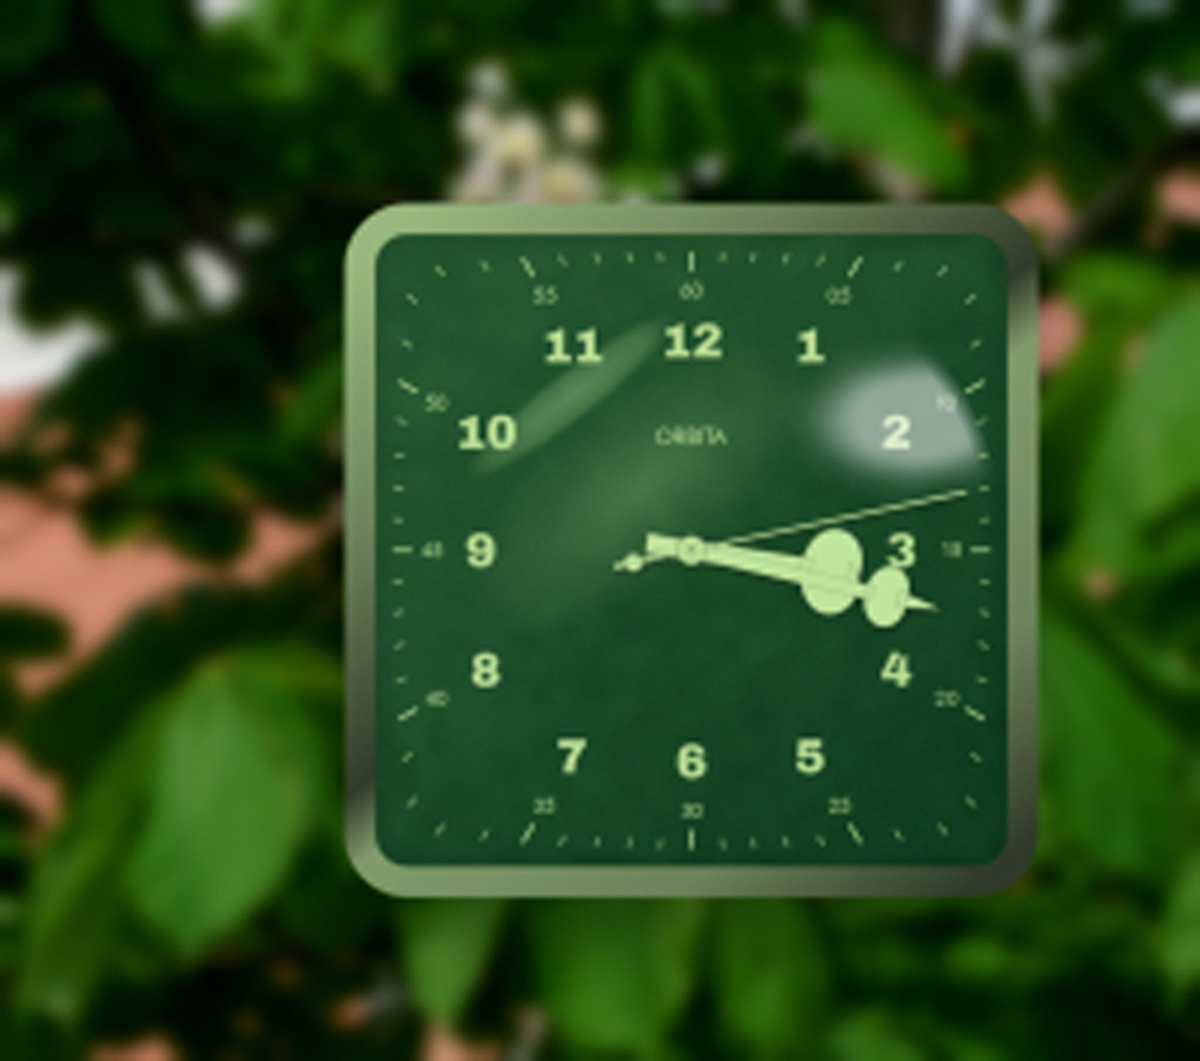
3.17.13
